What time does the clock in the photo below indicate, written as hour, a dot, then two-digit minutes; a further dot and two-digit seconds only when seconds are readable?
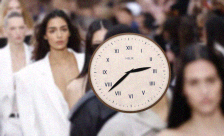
2.38
